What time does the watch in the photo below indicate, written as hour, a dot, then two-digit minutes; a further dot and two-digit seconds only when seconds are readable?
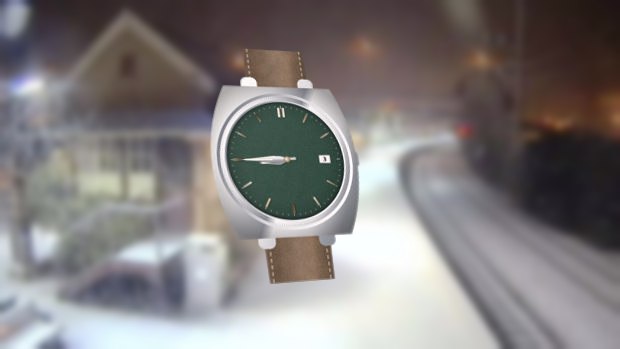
8.45
